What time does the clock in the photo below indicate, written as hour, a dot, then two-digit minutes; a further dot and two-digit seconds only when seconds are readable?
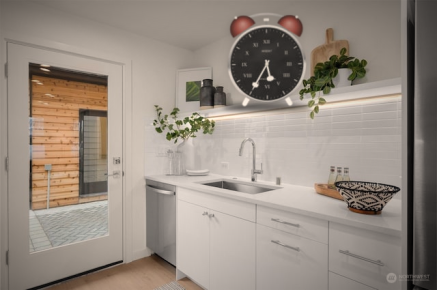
5.35
